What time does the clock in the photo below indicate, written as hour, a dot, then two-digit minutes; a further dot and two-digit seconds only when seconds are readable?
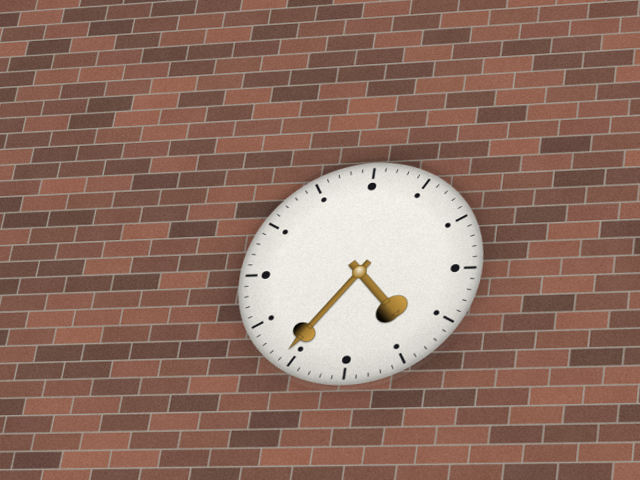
4.36
